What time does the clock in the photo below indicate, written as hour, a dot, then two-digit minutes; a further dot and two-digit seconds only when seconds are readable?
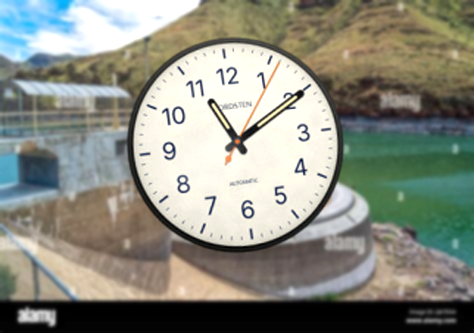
11.10.06
